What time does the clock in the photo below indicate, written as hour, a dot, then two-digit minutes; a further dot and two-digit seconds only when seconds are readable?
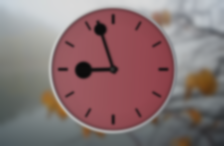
8.57
